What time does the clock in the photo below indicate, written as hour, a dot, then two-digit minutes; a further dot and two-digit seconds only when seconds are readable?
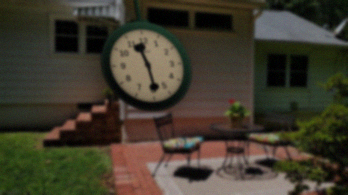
11.29
